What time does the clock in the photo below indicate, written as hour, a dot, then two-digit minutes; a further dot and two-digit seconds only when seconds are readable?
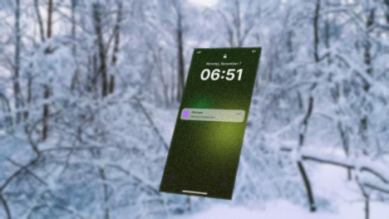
6.51
